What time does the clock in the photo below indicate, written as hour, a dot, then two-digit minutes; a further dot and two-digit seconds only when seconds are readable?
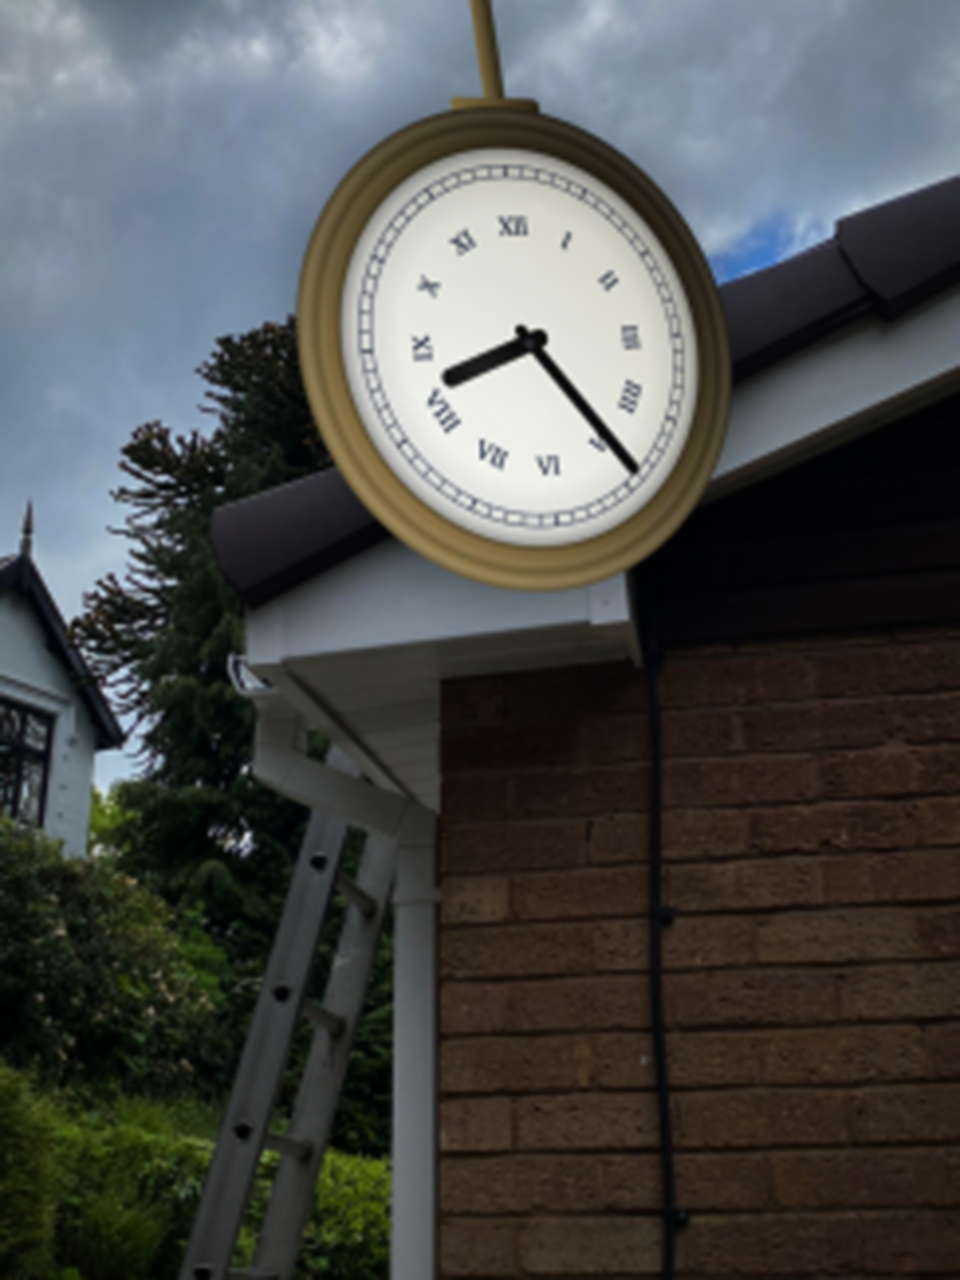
8.24
